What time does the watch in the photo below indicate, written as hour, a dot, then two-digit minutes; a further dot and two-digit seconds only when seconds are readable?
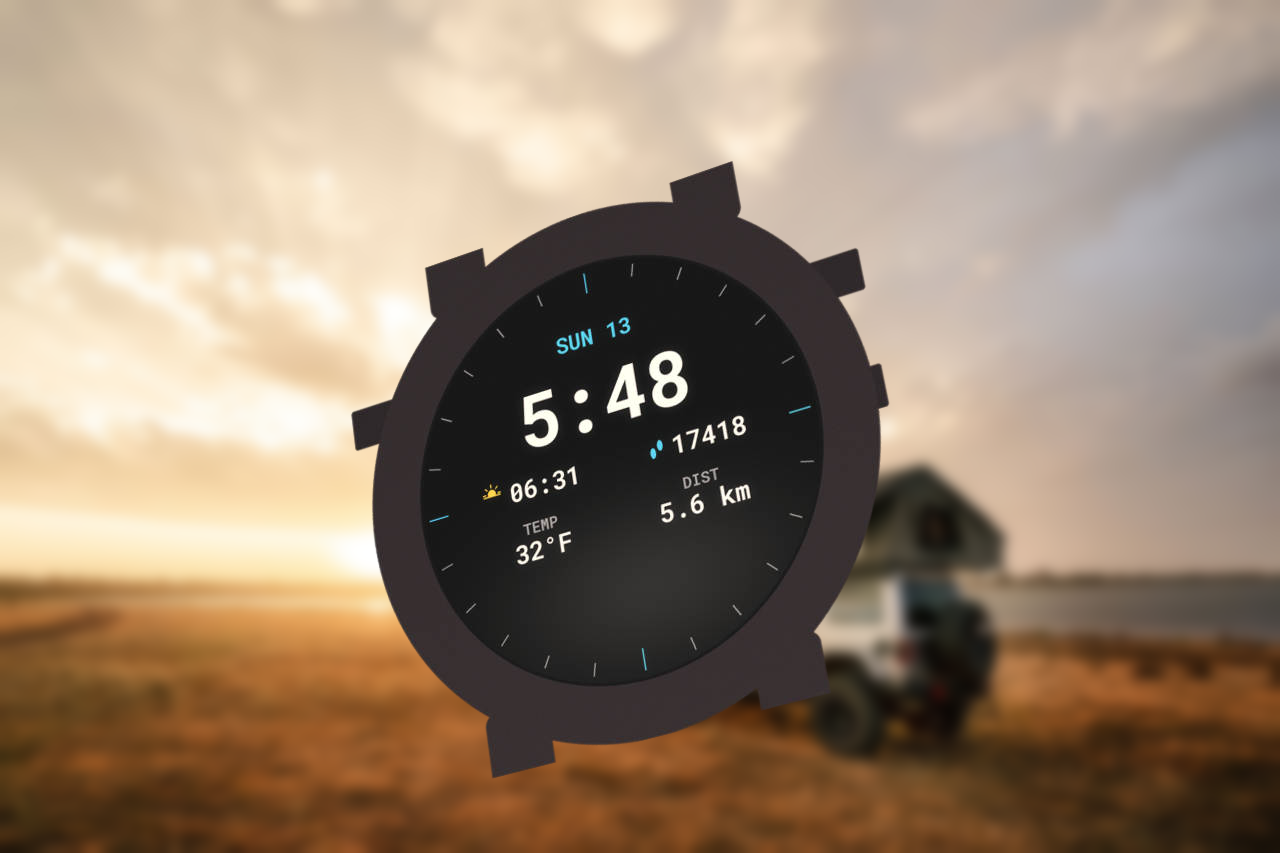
5.48
